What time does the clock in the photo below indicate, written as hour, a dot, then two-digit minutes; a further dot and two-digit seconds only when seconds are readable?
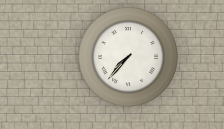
7.37
